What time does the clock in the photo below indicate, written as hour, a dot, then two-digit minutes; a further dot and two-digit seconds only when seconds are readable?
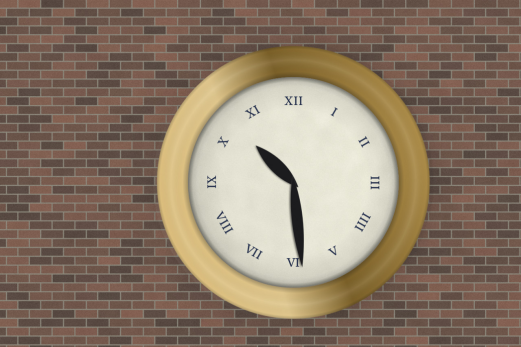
10.29
